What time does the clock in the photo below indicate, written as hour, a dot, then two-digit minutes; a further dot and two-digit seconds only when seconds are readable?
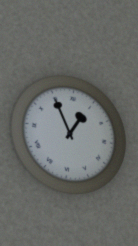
12.55
